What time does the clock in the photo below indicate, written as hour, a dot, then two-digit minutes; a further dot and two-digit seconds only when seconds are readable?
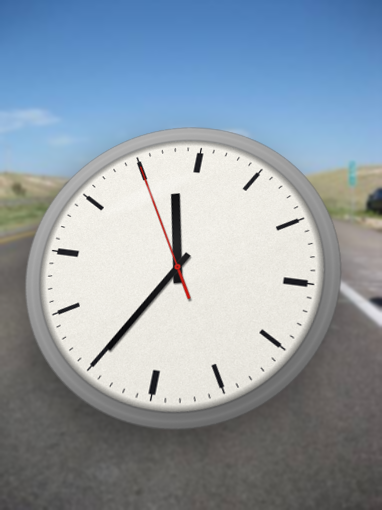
11.34.55
